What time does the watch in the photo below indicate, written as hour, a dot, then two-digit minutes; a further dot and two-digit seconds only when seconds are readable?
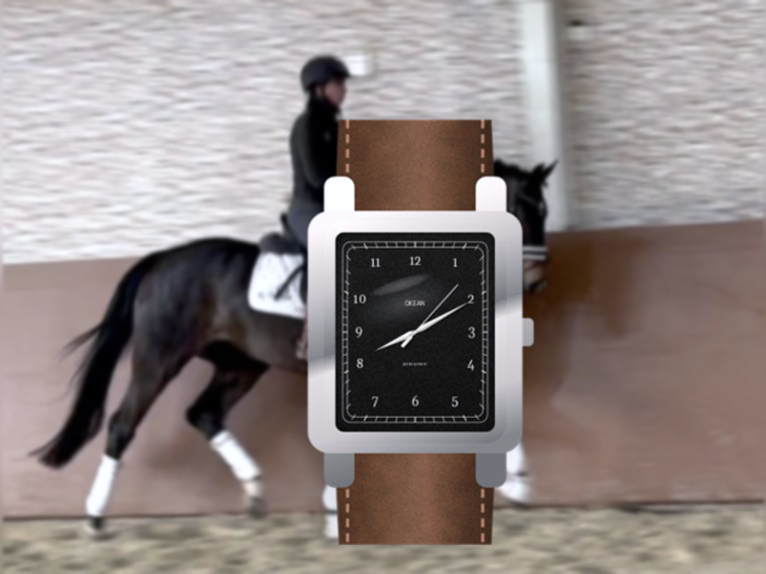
8.10.07
